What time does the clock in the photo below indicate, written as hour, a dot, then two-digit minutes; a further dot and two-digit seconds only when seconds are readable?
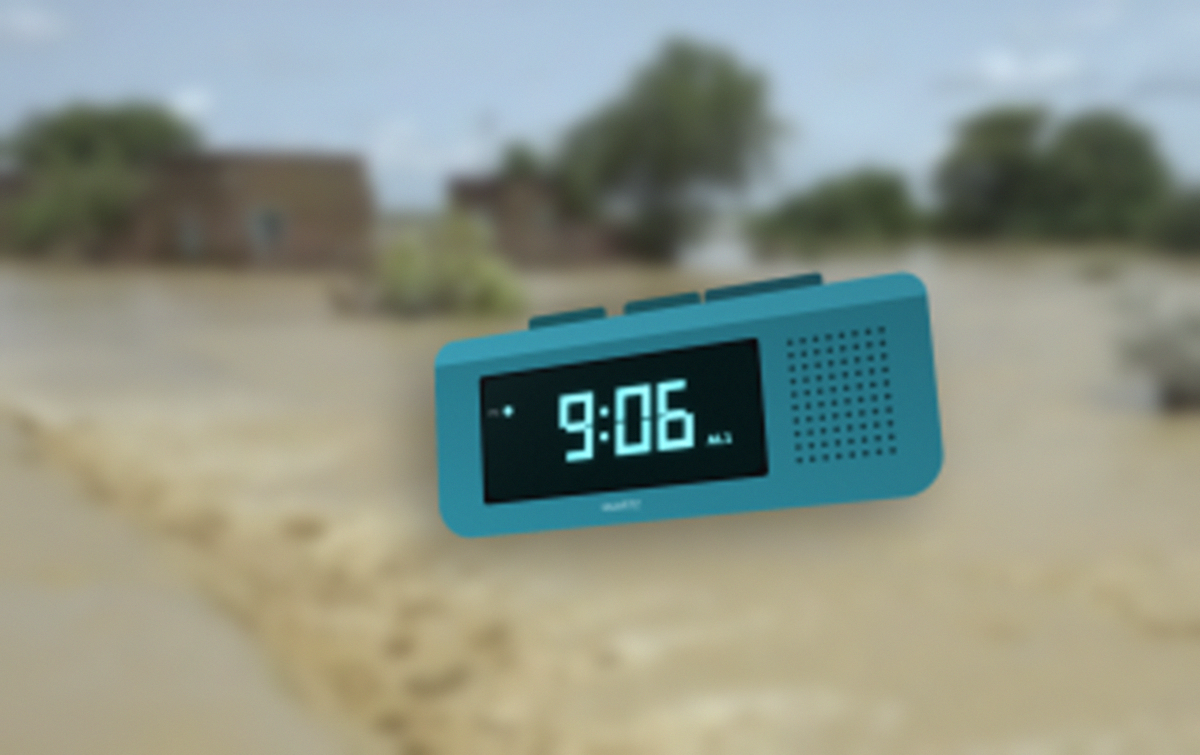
9.06
